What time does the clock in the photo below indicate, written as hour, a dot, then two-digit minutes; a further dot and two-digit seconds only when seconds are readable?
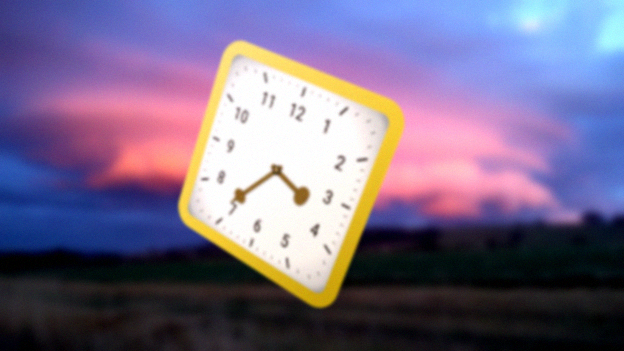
3.36
